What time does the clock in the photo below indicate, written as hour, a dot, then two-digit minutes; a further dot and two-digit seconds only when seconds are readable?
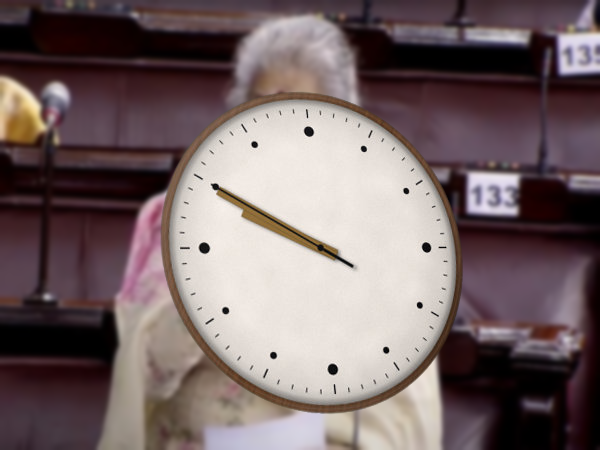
9.49.50
